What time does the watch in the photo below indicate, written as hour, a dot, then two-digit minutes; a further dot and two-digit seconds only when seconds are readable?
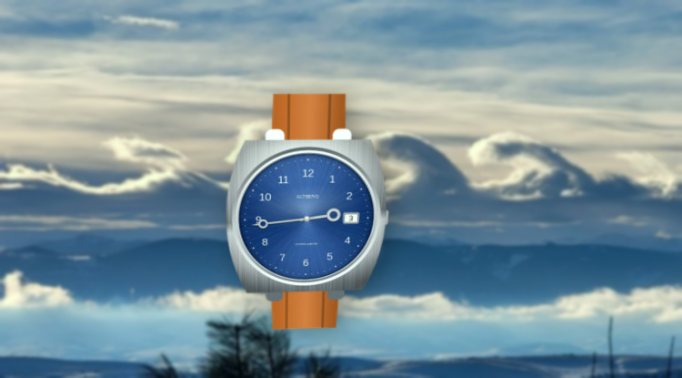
2.44
